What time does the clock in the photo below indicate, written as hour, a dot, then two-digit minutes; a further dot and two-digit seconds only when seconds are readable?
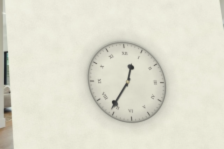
12.36
